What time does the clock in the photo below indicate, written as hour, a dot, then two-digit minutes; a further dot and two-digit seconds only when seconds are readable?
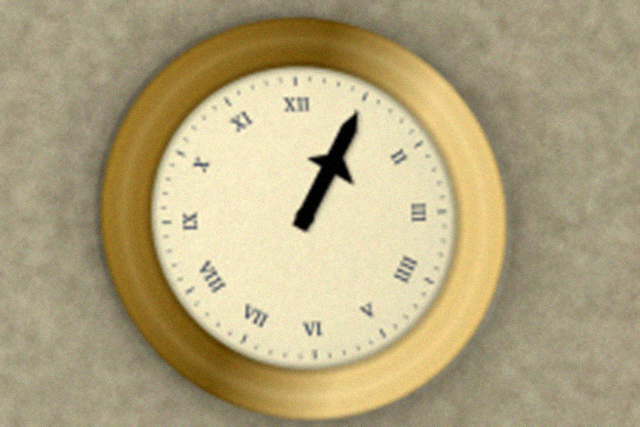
1.05
